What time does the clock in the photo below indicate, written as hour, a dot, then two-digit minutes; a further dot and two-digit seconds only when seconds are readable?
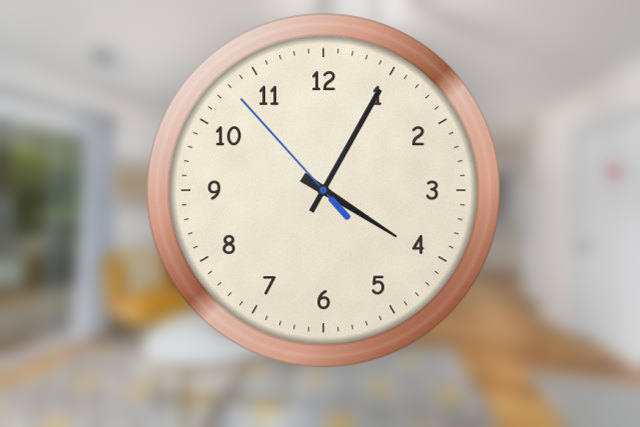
4.04.53
